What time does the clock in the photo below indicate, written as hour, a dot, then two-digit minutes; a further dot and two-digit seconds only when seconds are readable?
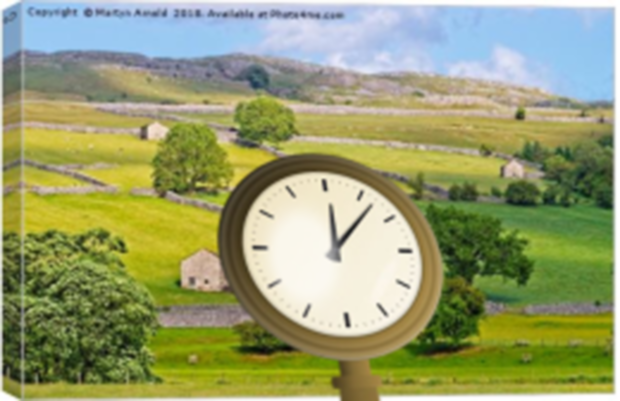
12.07
